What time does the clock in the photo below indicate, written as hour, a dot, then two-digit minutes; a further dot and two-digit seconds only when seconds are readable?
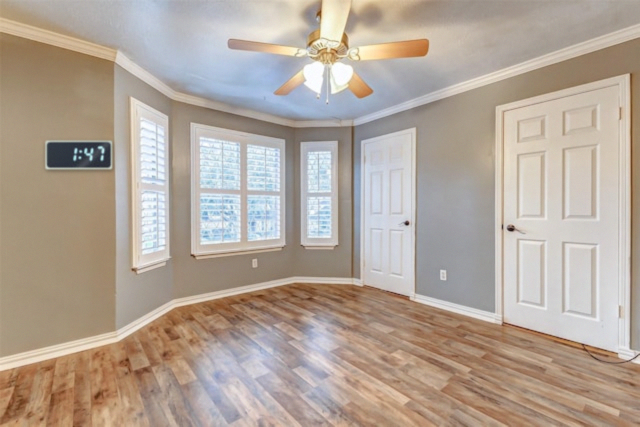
1.47
